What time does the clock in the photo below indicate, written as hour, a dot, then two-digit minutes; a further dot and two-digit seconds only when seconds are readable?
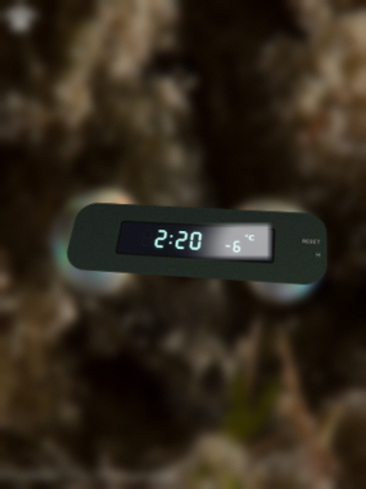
2.20
